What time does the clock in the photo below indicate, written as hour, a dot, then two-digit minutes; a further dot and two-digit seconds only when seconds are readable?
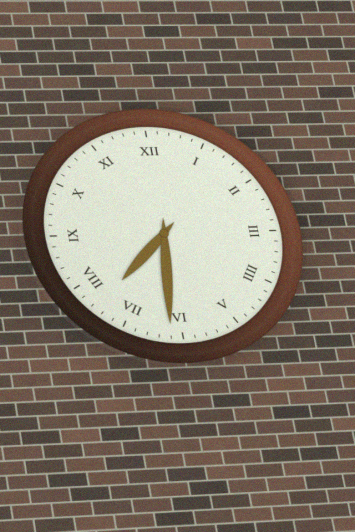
7.31
